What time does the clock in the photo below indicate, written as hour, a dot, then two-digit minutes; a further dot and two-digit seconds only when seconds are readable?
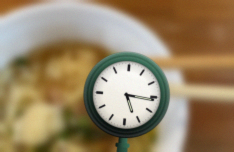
5.16
